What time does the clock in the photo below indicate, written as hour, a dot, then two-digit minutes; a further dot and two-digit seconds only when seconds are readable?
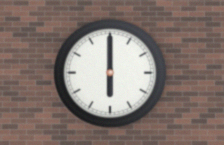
6.00
